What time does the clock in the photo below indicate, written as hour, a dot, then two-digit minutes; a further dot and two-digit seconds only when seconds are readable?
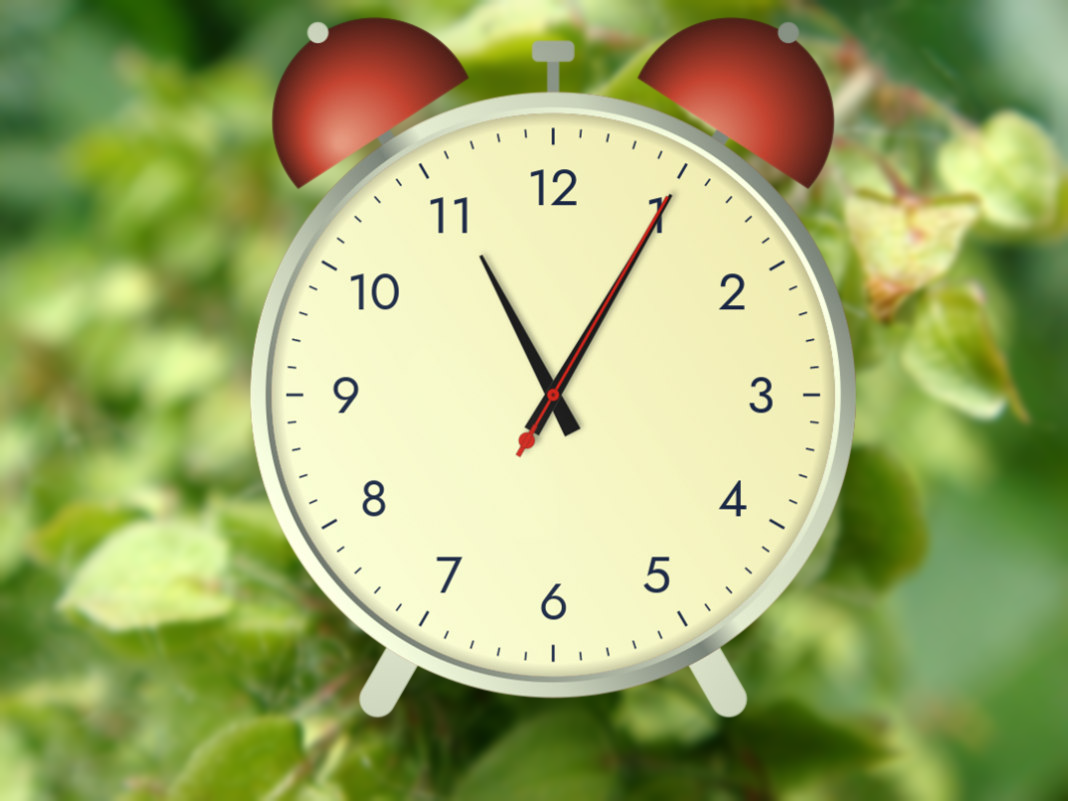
11.05.05
